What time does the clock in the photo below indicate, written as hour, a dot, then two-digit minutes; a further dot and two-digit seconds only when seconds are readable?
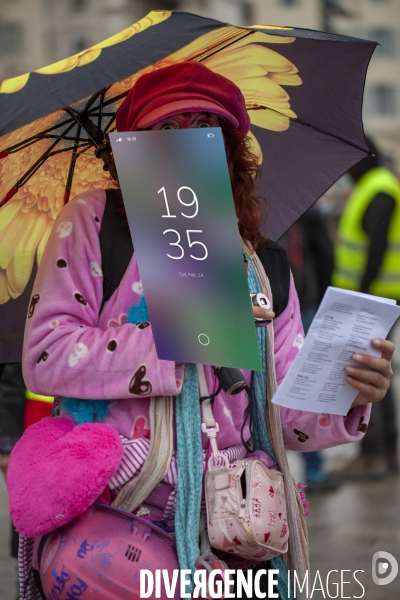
19.35
